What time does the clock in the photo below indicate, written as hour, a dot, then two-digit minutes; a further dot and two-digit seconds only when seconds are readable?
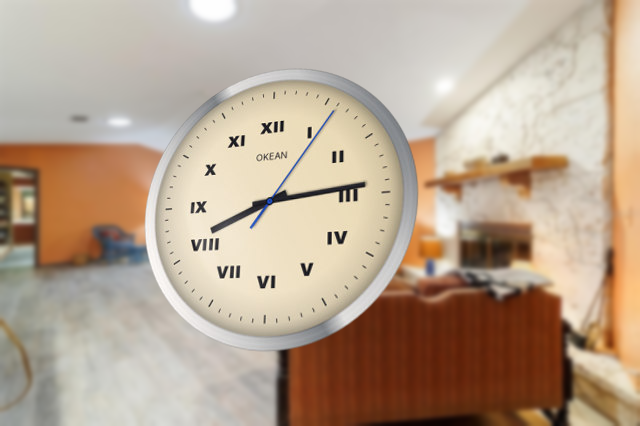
8.14.06
